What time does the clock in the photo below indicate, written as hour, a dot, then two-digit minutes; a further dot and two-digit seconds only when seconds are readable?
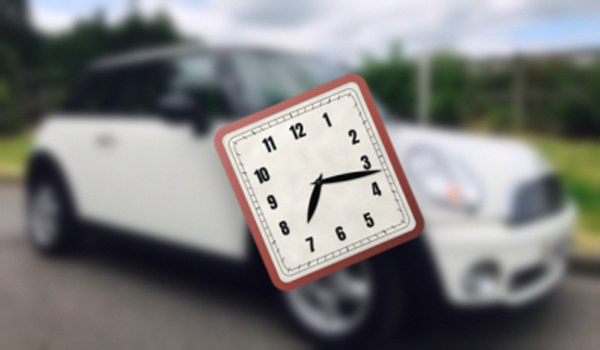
7.17
